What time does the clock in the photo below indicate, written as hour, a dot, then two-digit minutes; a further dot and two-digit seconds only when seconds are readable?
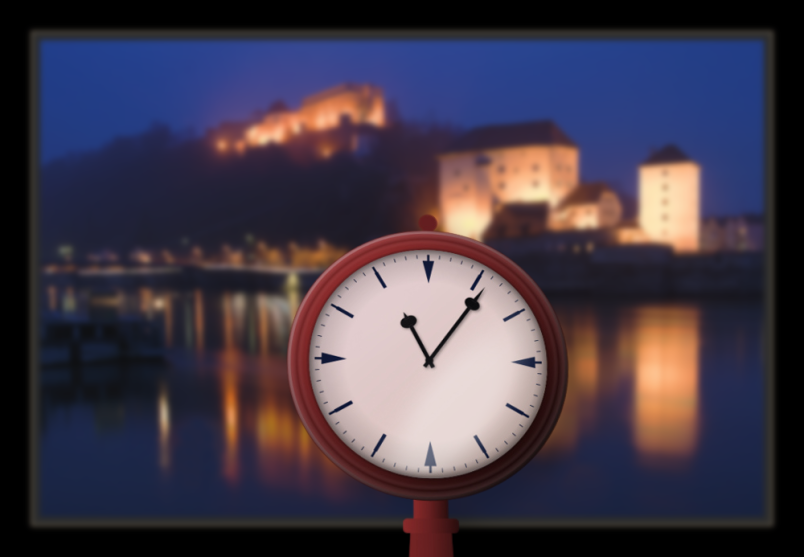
11.06
